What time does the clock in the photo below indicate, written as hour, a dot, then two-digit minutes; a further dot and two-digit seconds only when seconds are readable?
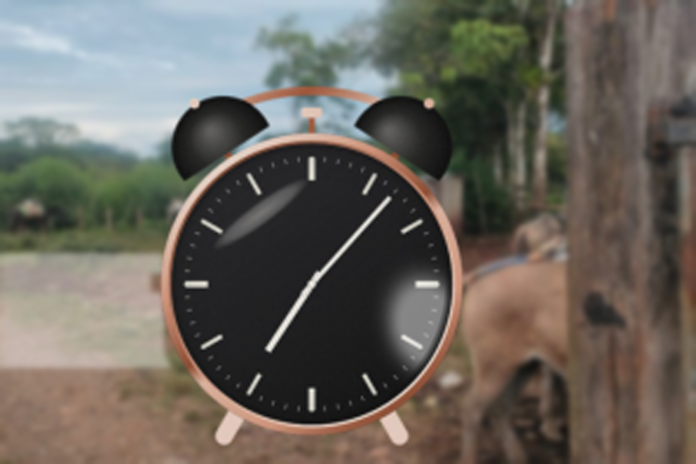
7.07
